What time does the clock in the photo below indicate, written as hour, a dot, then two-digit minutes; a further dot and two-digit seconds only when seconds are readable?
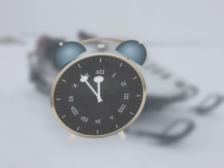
11.54
